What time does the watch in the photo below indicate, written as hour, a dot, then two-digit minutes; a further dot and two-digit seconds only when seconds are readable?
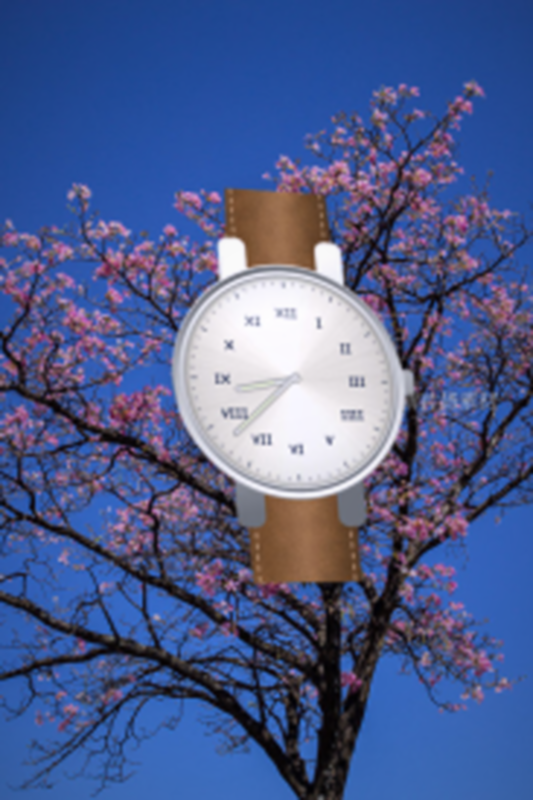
8.38
